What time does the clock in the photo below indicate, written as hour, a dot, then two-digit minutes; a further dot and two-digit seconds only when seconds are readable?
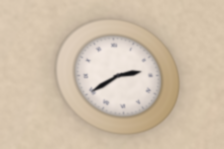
2.40
